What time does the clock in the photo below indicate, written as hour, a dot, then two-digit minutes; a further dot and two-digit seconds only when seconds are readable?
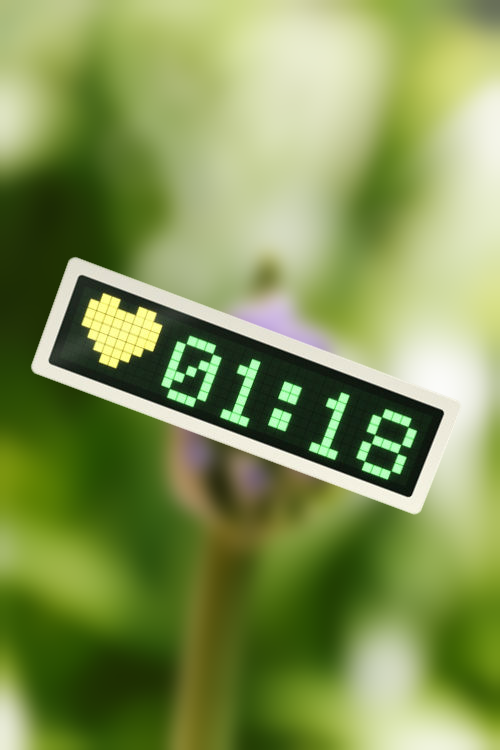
1.18
